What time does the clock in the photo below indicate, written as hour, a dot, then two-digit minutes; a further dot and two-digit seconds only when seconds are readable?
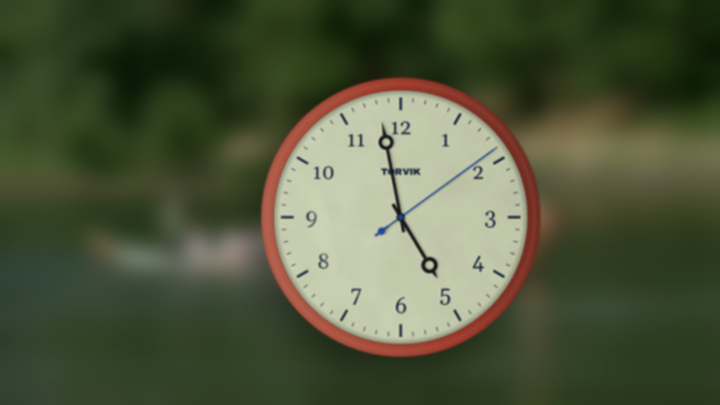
4.58.09
